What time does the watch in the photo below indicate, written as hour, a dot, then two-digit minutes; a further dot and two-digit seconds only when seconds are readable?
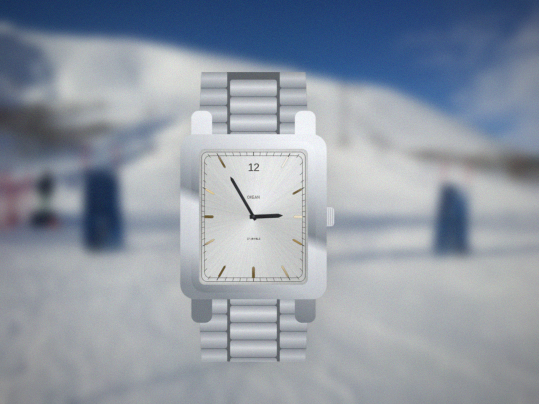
2.55
